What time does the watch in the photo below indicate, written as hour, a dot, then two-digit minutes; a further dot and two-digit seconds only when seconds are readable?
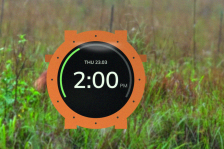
2.00
